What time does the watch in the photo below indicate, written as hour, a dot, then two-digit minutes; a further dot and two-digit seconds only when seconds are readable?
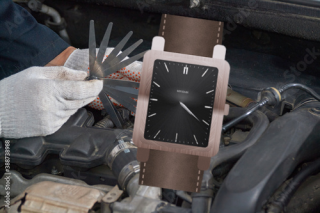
4.21
